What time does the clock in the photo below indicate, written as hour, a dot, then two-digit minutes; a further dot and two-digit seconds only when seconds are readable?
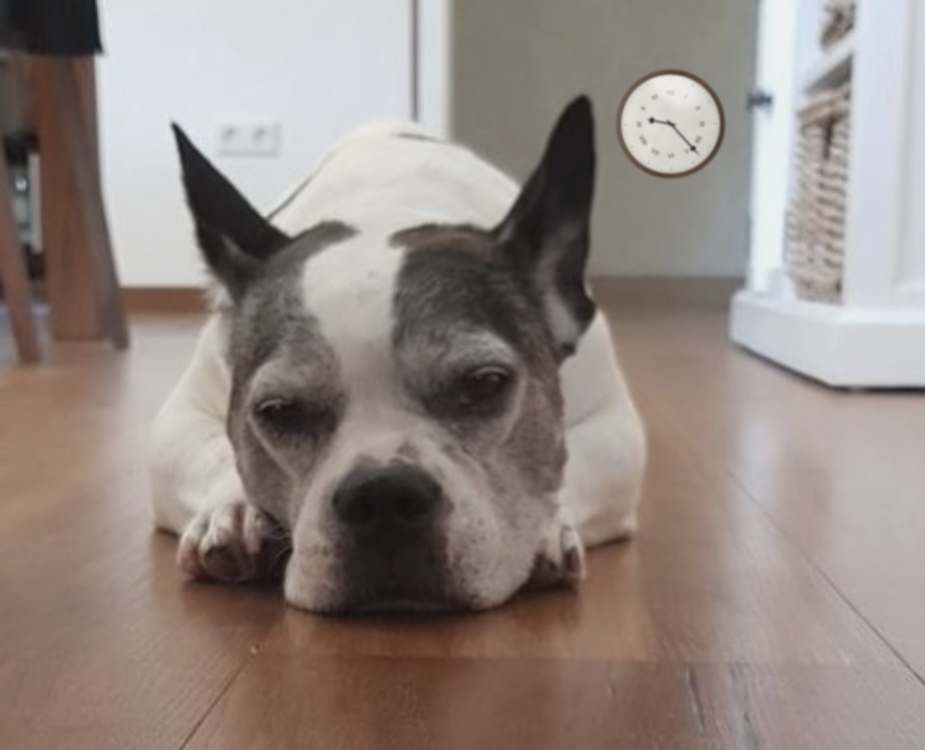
9.23
